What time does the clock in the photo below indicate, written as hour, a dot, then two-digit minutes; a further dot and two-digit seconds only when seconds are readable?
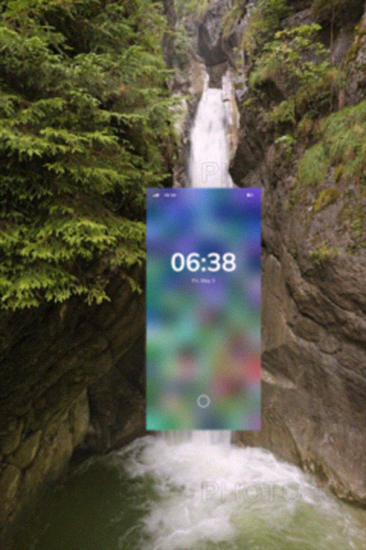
6.38
